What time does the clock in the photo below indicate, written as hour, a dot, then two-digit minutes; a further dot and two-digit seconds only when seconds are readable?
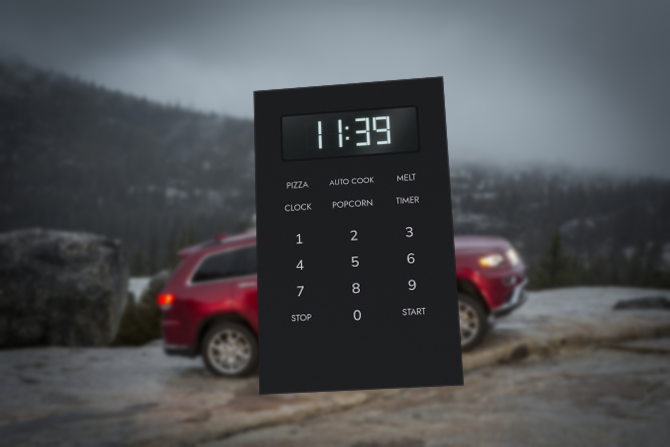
11.39
